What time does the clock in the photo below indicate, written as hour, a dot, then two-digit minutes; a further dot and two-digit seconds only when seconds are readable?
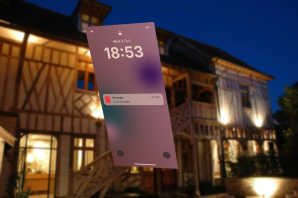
18.53
